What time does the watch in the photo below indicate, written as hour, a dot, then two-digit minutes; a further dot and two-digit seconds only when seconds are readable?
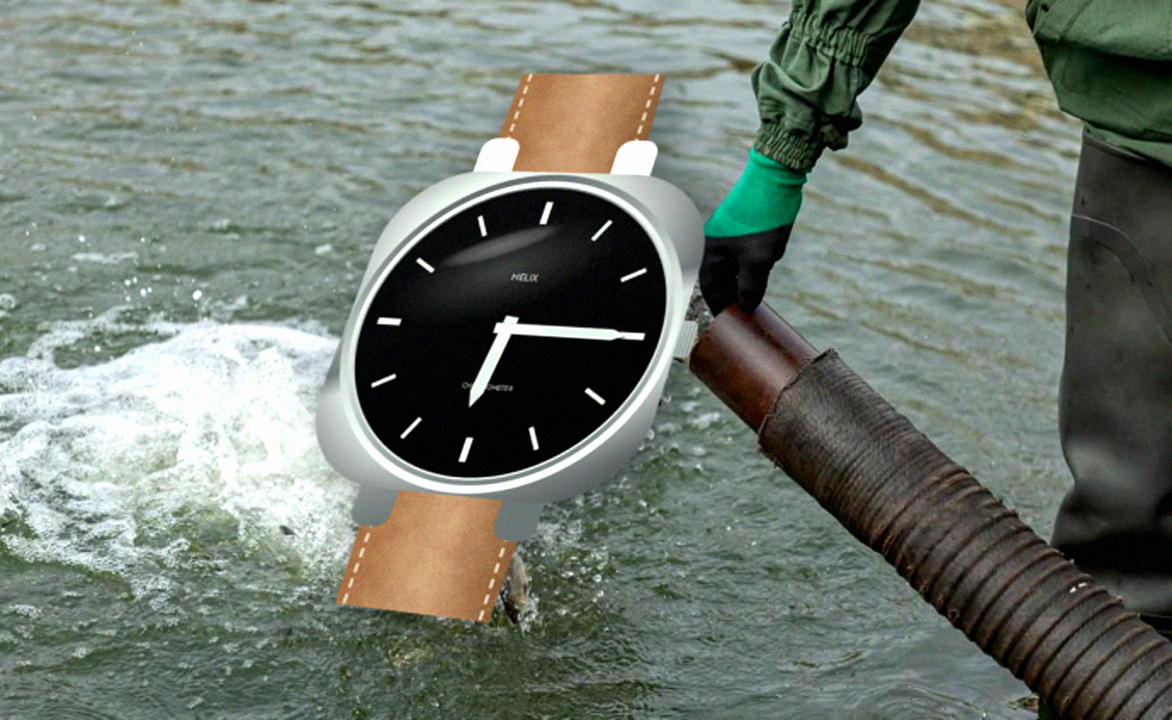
6.15
